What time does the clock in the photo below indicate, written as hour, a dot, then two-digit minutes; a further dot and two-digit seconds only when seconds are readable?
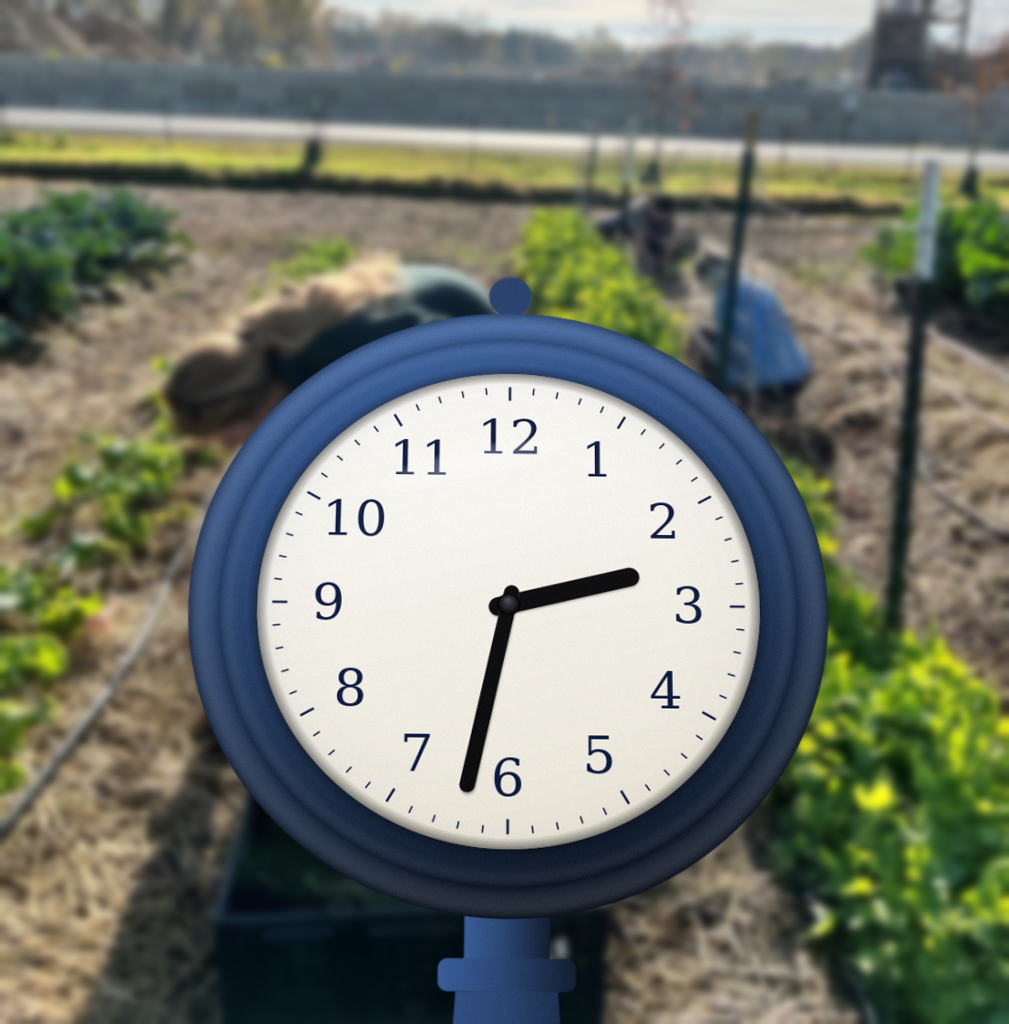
2.32
